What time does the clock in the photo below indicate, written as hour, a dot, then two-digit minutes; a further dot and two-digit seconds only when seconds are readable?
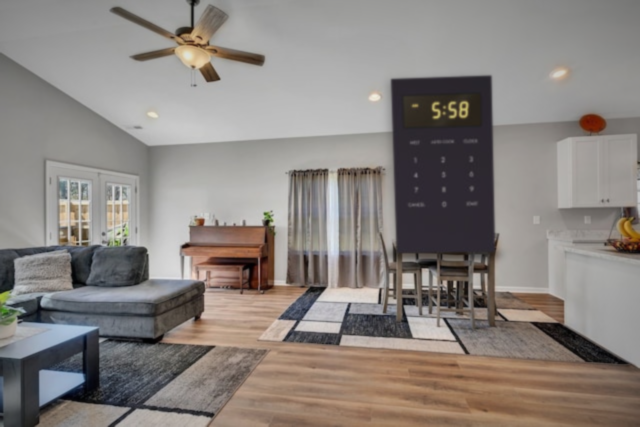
5.58
